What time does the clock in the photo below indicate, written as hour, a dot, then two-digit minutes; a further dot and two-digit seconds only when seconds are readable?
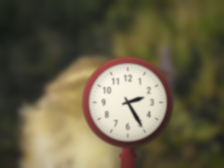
2.25
